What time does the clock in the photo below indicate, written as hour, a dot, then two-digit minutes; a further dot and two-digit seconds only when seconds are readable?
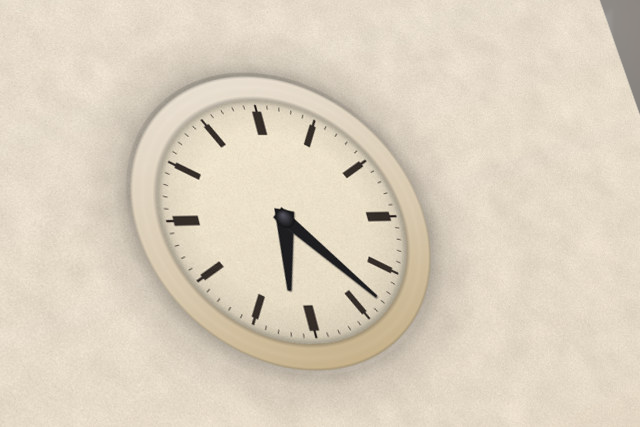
6.23
